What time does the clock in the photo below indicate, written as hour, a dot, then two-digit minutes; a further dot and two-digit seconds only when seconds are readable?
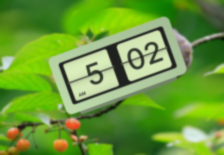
5.02
